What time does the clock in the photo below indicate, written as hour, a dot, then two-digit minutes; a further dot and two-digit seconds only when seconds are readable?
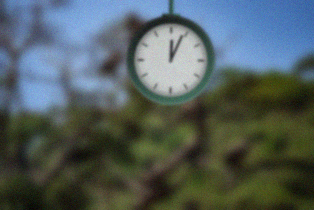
12.04
